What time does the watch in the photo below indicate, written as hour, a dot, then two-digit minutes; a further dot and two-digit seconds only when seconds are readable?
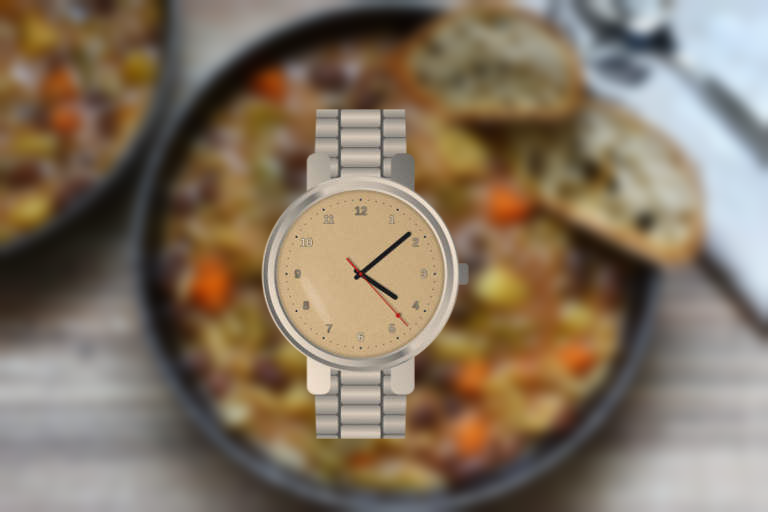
4.08.23
